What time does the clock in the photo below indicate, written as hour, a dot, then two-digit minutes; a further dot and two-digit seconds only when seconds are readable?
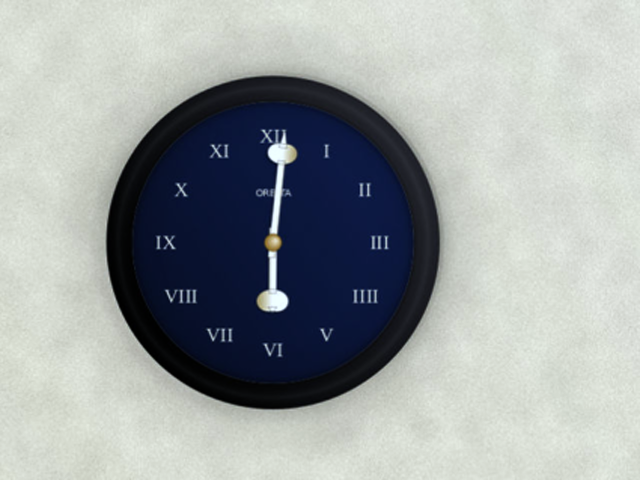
6.01
